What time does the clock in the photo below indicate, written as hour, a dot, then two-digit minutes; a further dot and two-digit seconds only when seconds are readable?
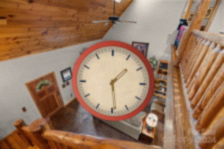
1.29
